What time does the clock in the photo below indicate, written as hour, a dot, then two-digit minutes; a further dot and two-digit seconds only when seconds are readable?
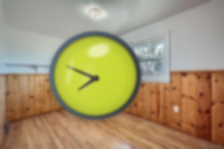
7.49
